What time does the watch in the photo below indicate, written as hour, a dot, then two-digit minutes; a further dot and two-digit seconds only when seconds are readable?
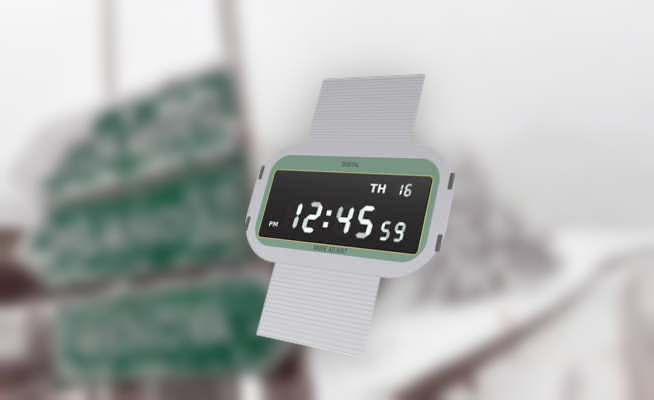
12.45.59
